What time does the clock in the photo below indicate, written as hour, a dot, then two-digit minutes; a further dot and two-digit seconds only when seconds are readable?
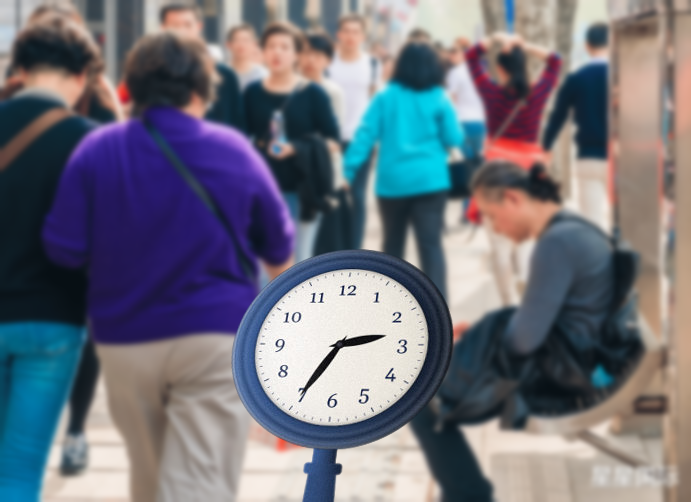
2.35
